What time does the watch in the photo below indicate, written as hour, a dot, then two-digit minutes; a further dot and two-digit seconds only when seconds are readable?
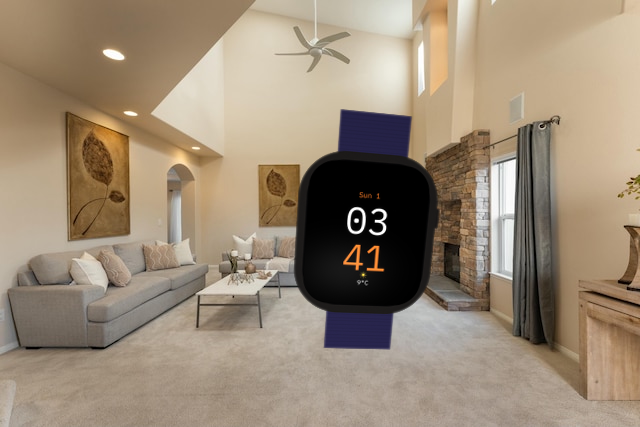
3.41
